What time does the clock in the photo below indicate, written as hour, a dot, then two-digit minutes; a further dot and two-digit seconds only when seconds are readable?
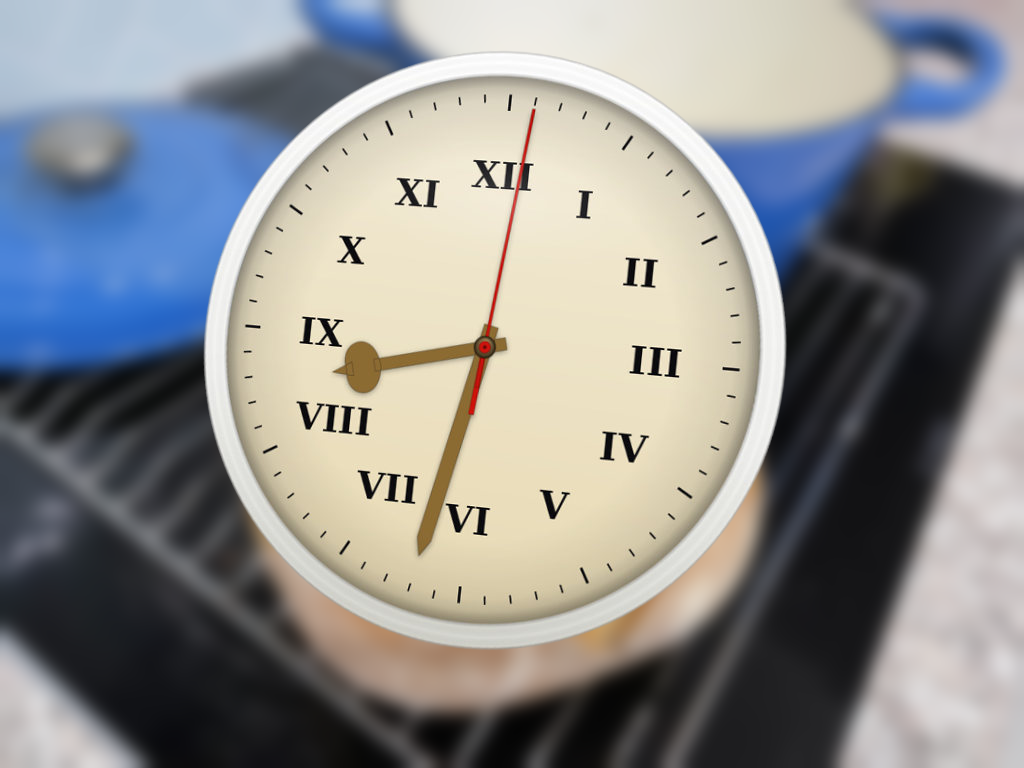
8.32.01
